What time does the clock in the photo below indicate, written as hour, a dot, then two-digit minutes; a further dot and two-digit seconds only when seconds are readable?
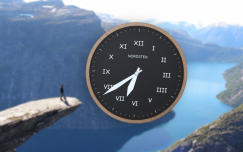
6.39
